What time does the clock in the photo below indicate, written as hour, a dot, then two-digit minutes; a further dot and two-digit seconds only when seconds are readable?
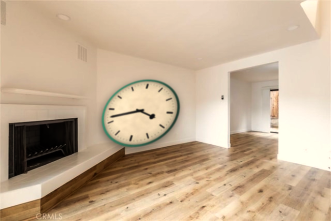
3.42
